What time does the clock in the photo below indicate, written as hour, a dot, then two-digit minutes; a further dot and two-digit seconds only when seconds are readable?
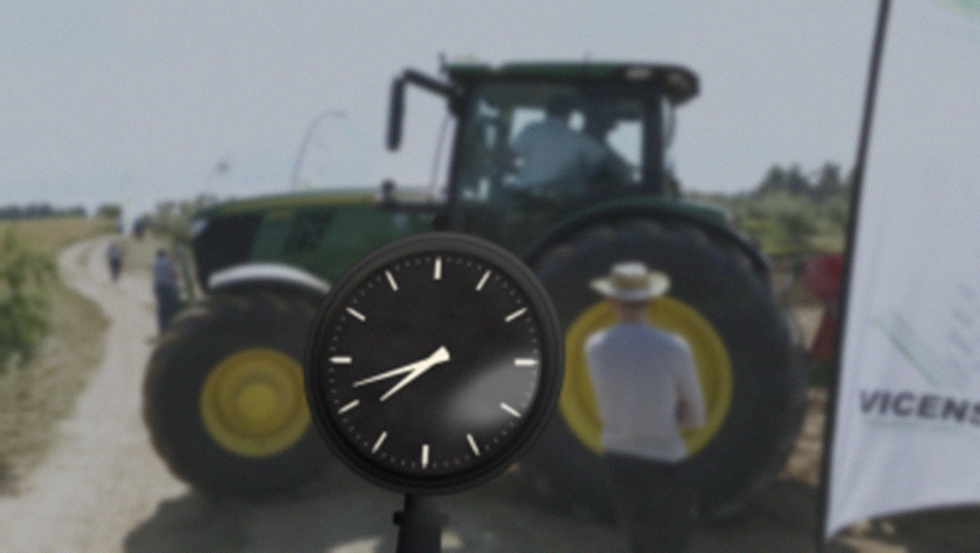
7.42
